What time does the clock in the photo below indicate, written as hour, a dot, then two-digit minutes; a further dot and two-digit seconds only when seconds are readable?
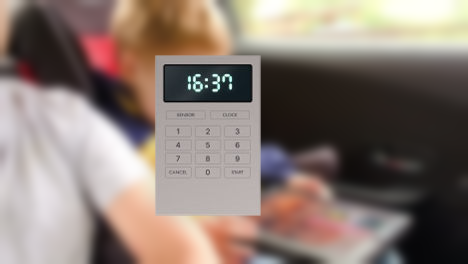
16.37
